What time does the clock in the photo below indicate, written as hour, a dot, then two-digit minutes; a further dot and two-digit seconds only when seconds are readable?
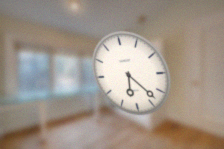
6.23
